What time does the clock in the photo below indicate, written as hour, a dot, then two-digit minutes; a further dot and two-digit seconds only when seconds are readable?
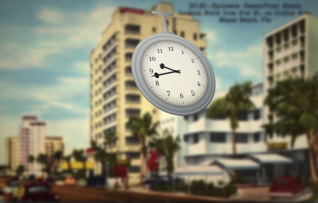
9.43
